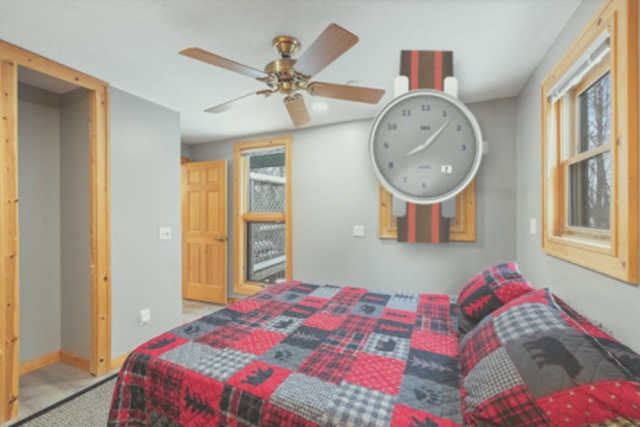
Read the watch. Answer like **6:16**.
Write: **8:07**
